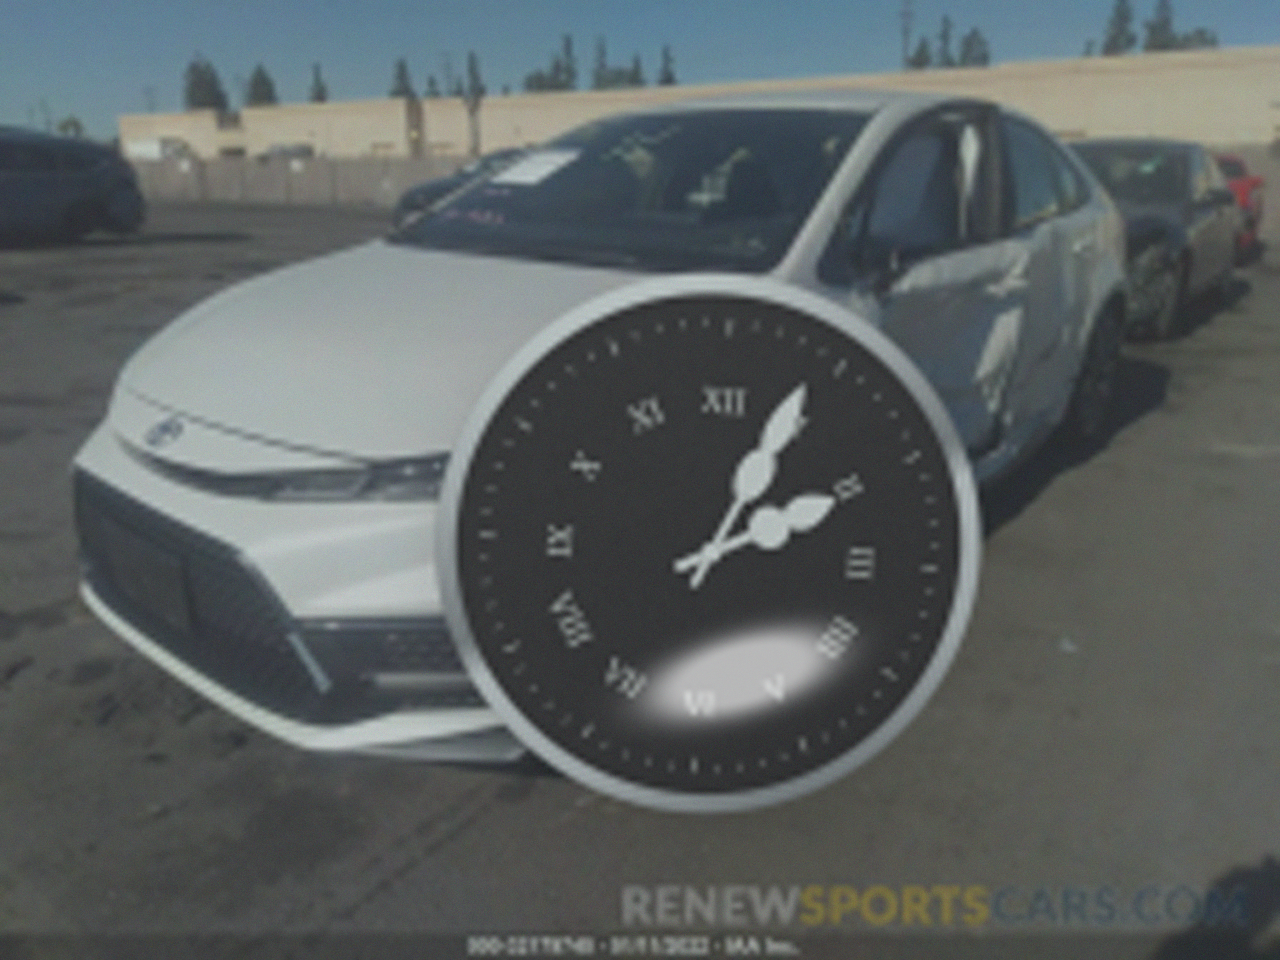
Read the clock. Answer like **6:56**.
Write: **2:04**
